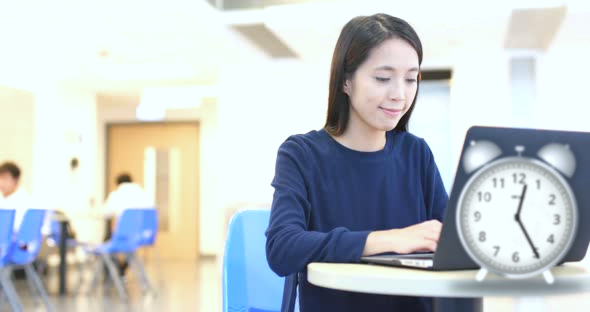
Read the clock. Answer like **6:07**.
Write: **12:25**
